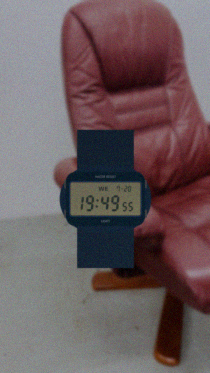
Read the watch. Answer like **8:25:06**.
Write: **19:49:55**
